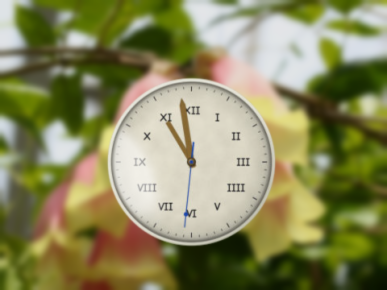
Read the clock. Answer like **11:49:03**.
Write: **10:58:31**
